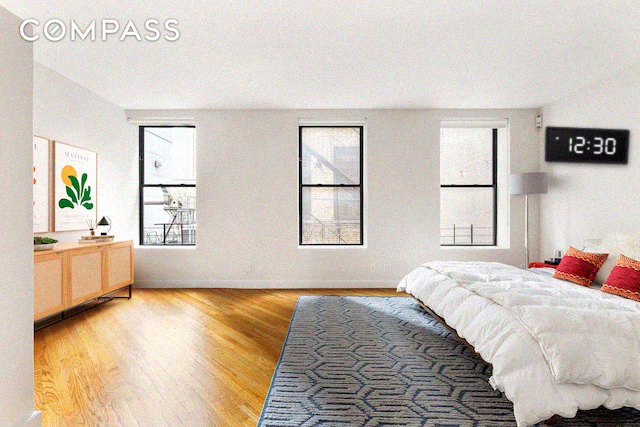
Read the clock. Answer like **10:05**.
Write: **12:30**
